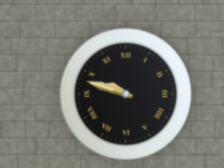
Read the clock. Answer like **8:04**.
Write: **9:48**
